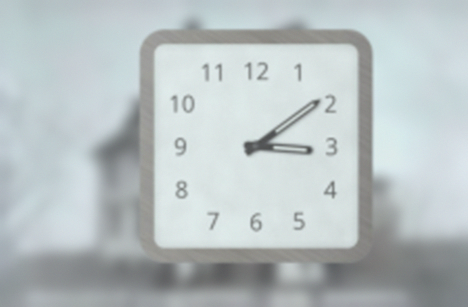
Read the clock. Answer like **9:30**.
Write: **3:09**
